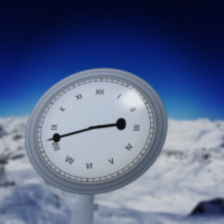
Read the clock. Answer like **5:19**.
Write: **2:42**
